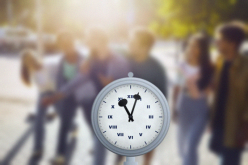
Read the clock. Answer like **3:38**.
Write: **11:03**
